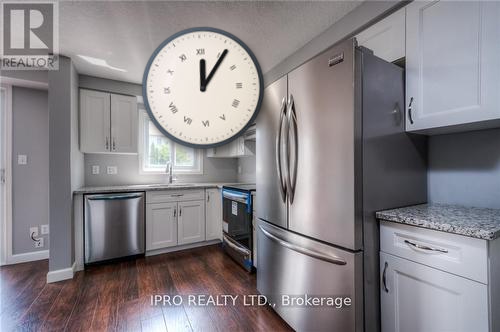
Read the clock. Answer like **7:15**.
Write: **12:06**
